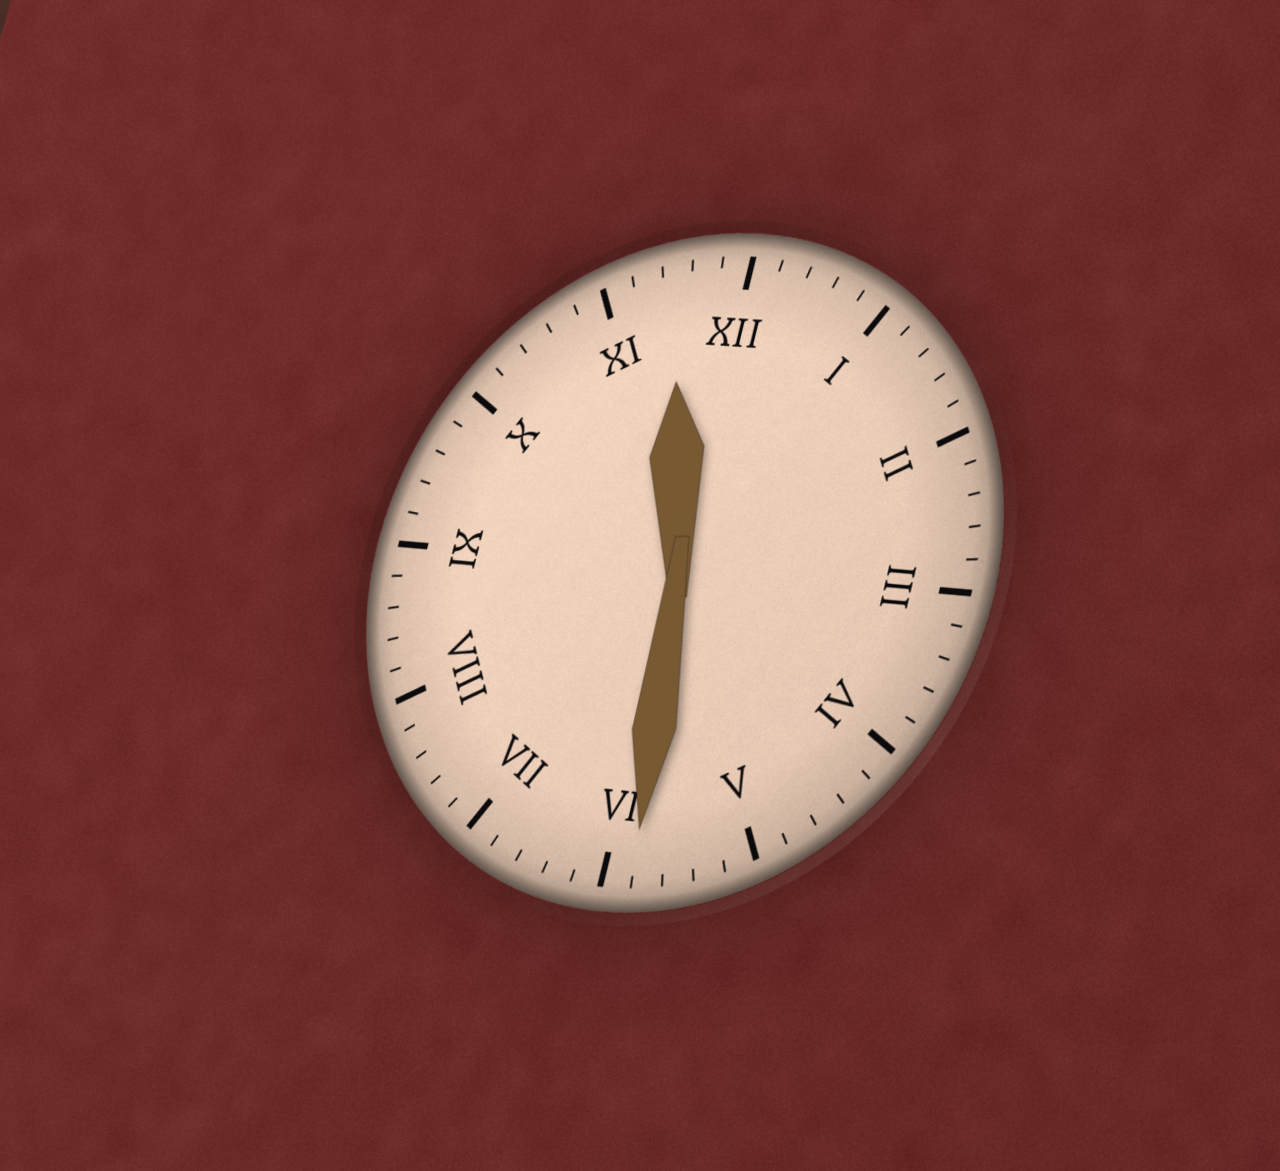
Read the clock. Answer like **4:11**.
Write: **11:29**
